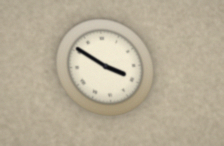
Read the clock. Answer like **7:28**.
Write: **3:51**
